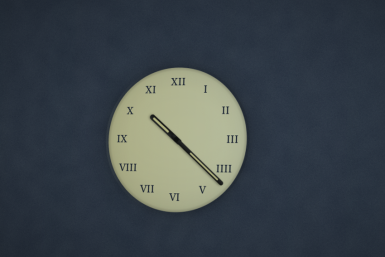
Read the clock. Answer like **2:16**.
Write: **10:22**
